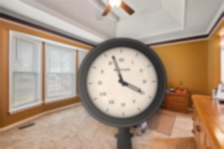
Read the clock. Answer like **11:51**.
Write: **3:57**
